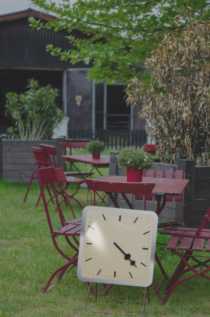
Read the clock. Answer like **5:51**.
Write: **4:22**
